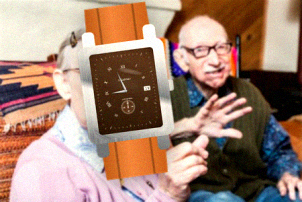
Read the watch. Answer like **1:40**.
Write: **8:57**
